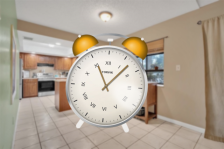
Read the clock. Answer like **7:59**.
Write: **11:07**
